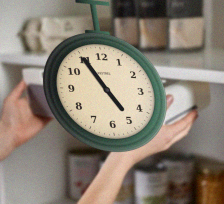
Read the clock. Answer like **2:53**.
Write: **4:55**
